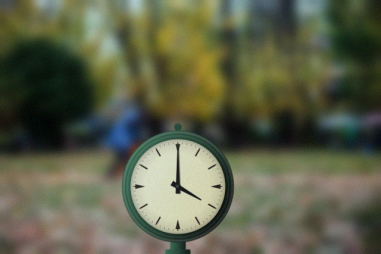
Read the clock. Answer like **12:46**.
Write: **4:00**
